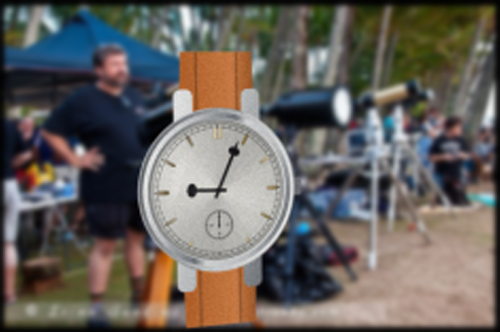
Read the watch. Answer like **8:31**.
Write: **9:04**
